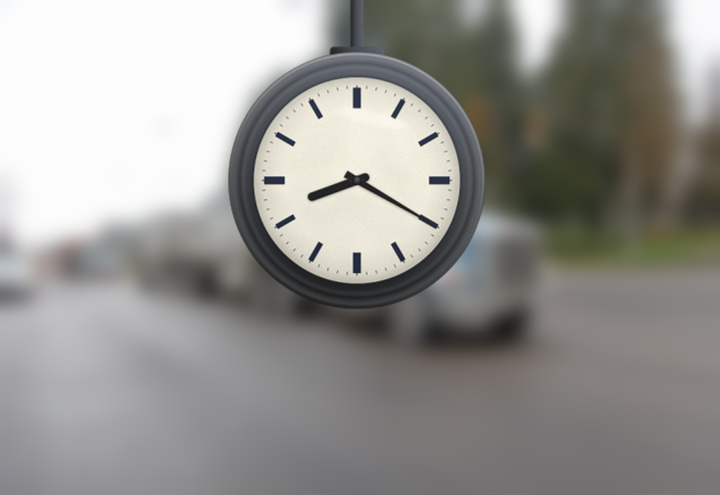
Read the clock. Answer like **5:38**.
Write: **8:20**
